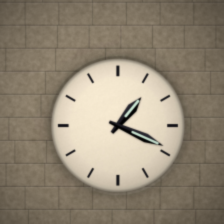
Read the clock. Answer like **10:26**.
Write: **1:19**
